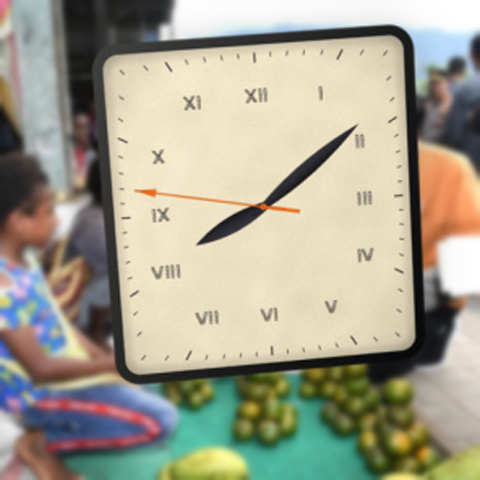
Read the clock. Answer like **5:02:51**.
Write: **8:08:47**
